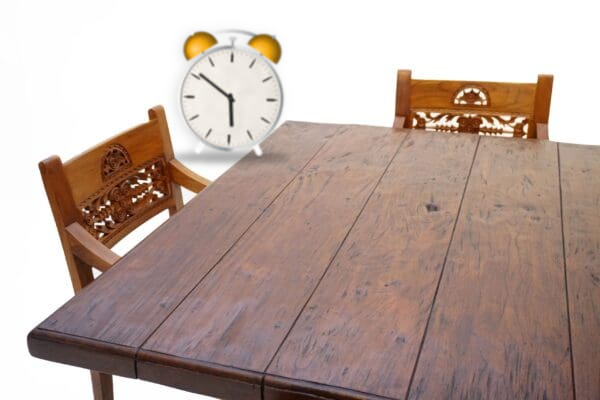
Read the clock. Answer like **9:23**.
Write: **5:51**
